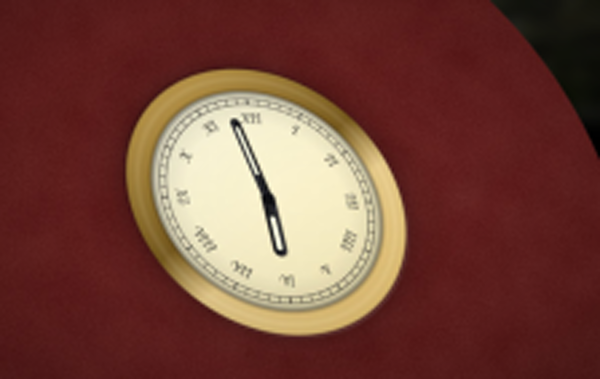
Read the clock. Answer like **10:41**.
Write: **5:58**
